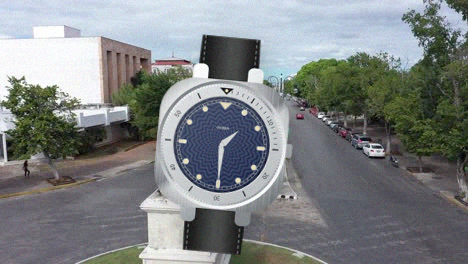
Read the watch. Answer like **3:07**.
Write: **1:30**
